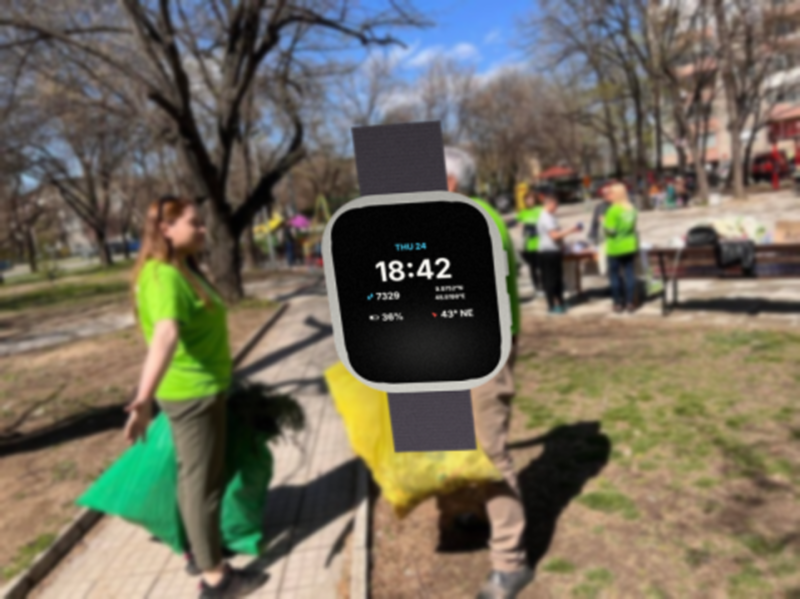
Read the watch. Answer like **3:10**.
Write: **18:42**
